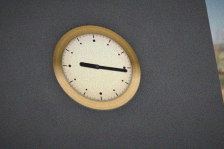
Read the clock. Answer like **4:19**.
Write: **9:16**
